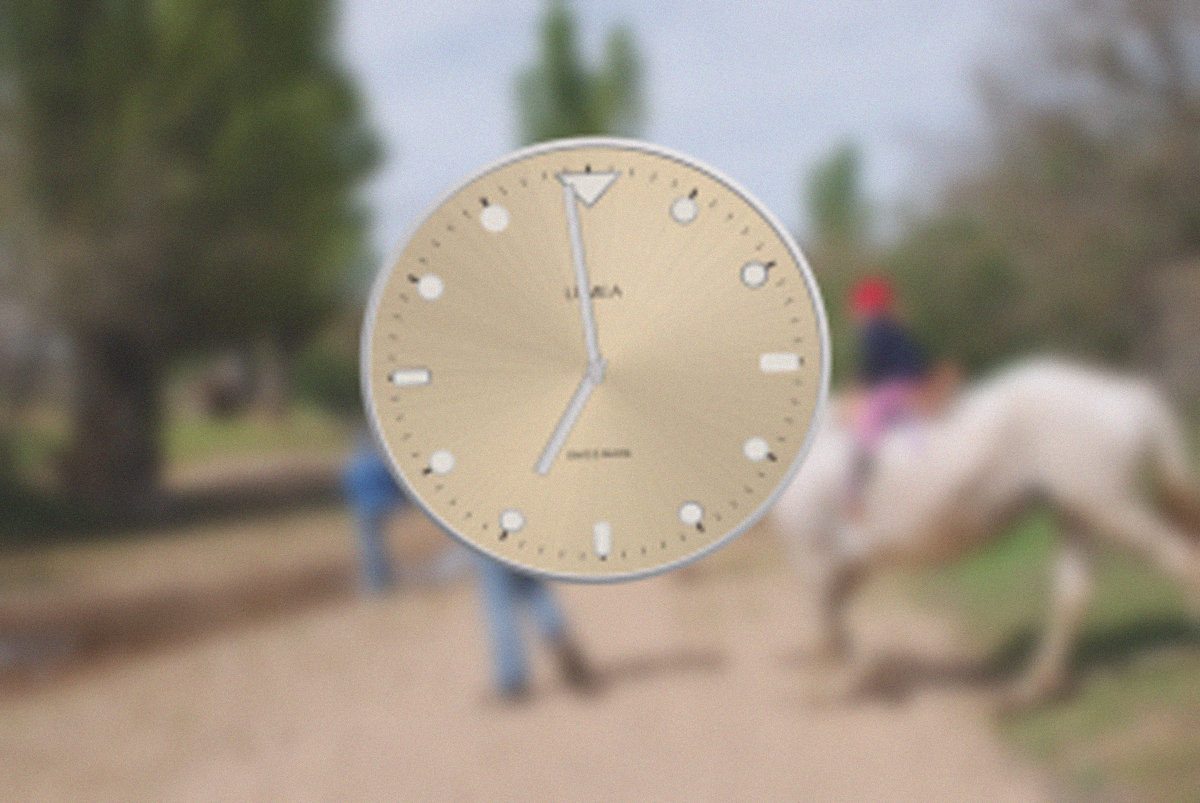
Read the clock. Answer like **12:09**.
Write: **6:59**
